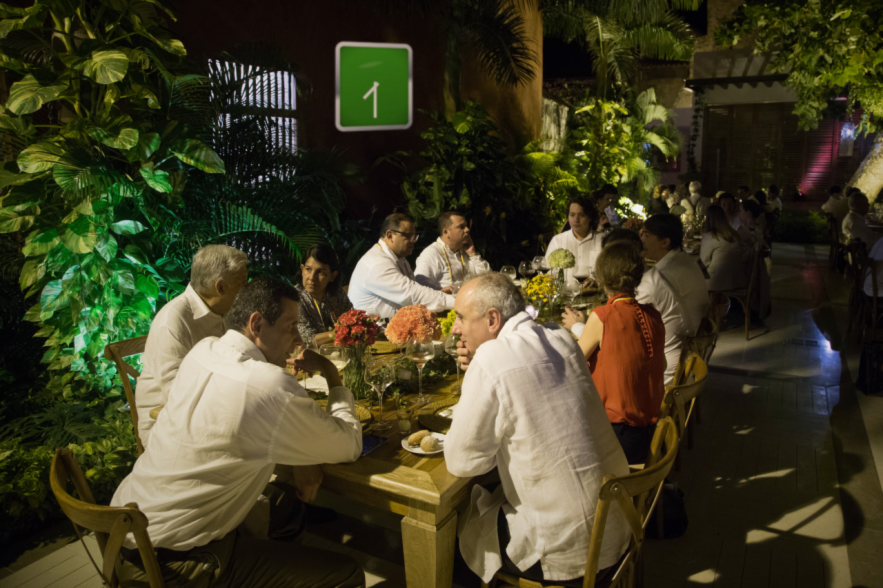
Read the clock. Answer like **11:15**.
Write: **7:30**
